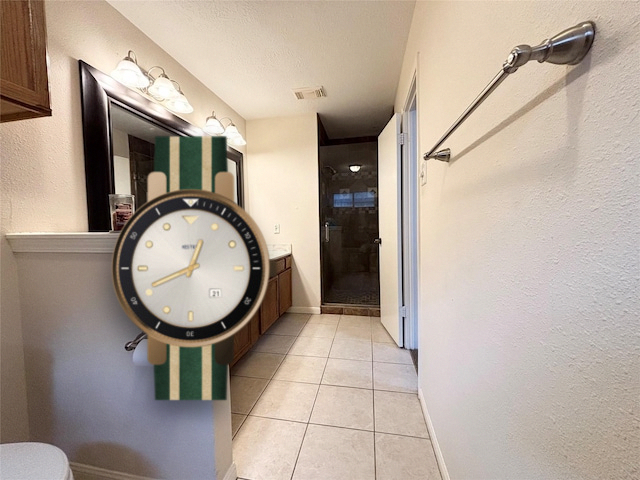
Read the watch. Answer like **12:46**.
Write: **12:41**
